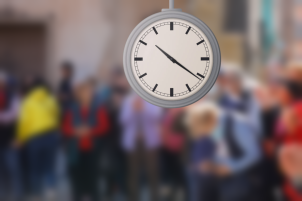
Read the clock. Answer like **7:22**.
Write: **10:21**
